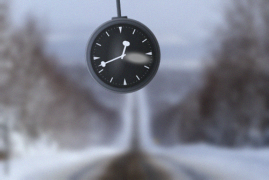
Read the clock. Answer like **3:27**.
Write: **12:42**
